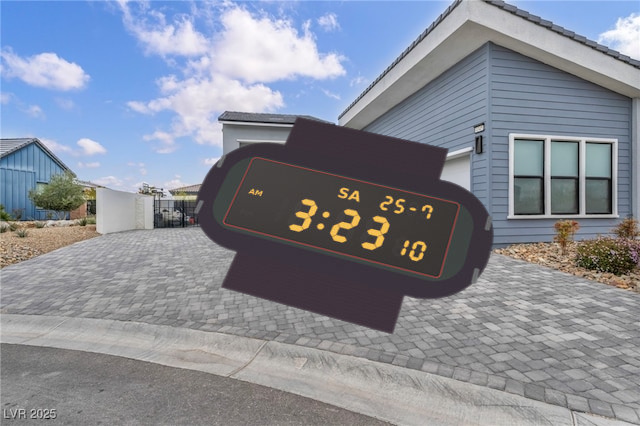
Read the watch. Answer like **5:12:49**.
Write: **3:23:10**
